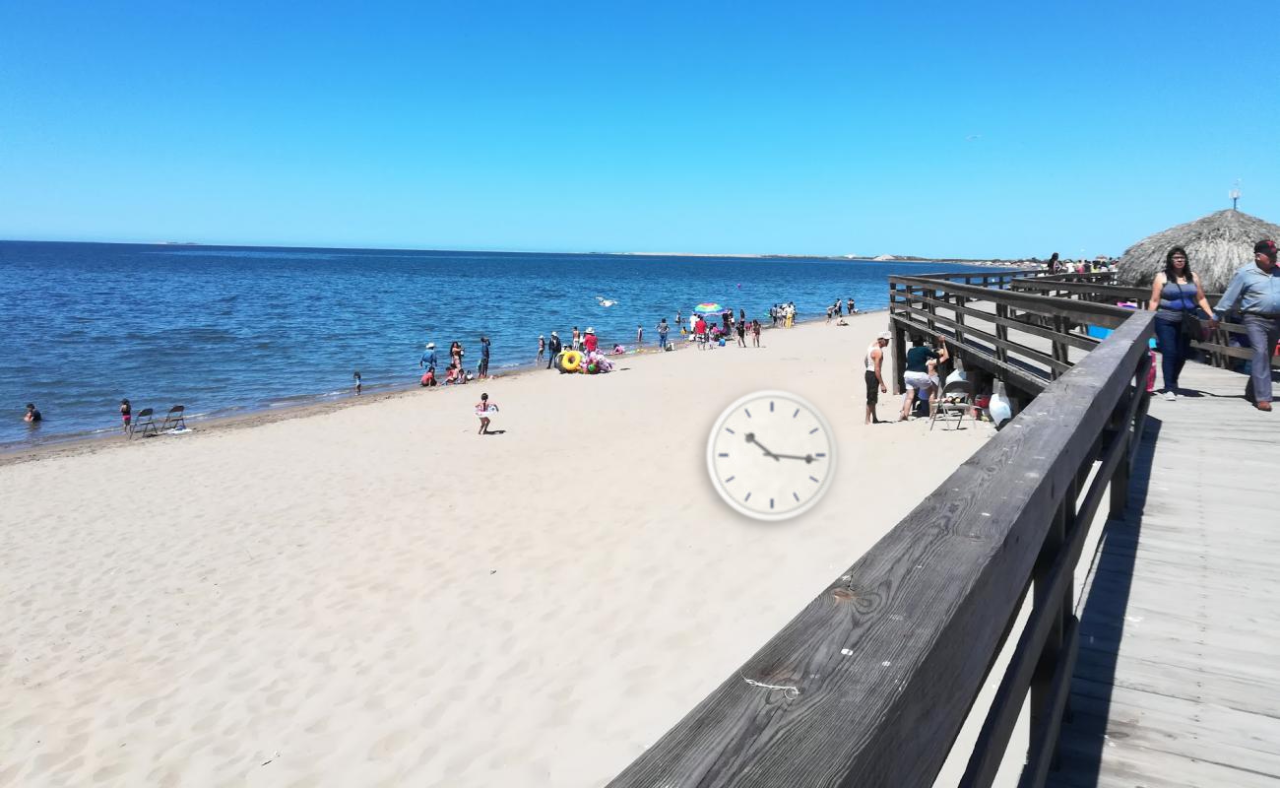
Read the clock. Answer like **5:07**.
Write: **10:16**
